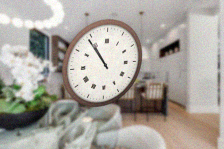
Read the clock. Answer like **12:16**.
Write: **10:54**
